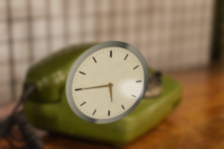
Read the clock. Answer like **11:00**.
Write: **5:45**
